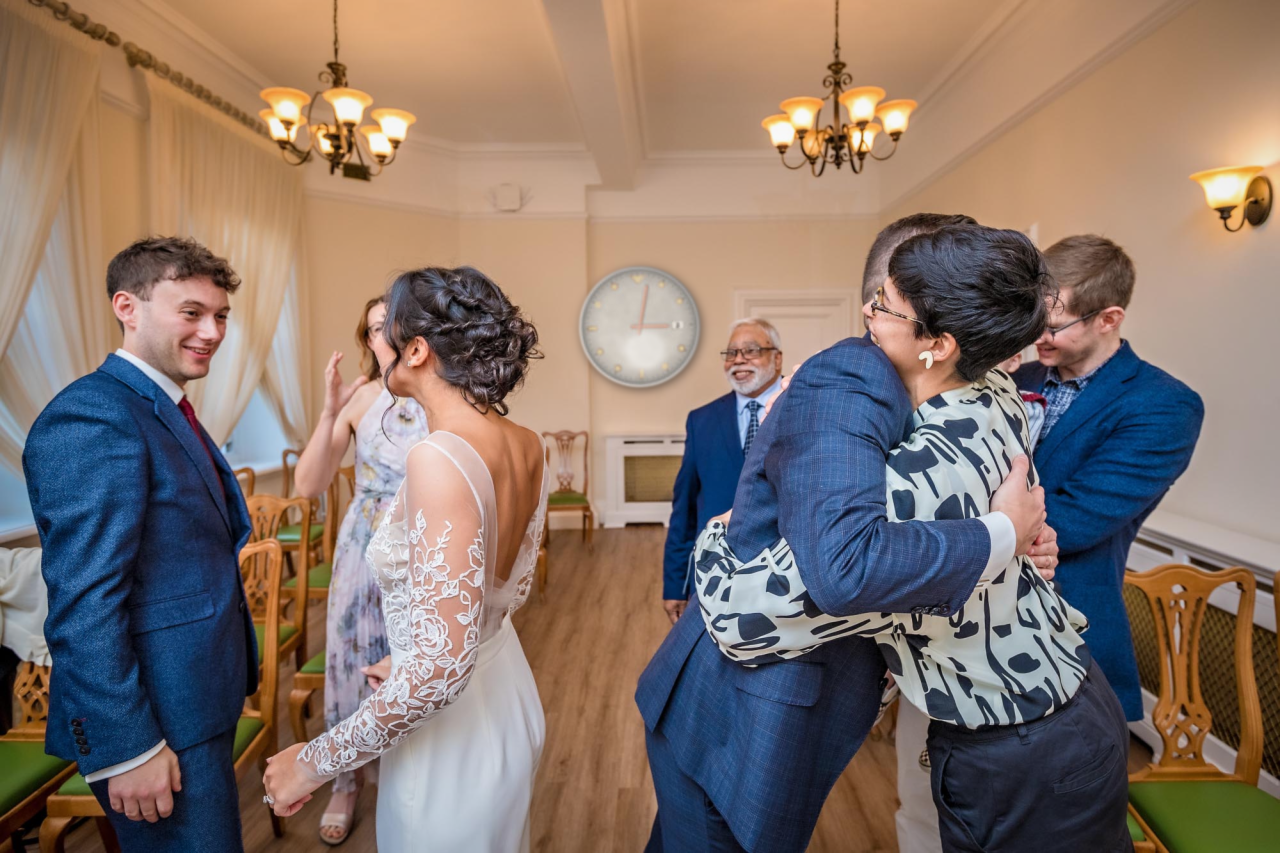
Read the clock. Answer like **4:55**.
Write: **3:02**
